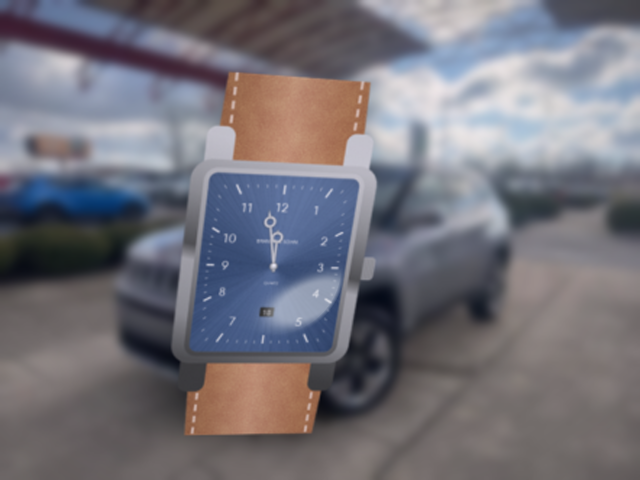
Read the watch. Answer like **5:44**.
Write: **11:58**
